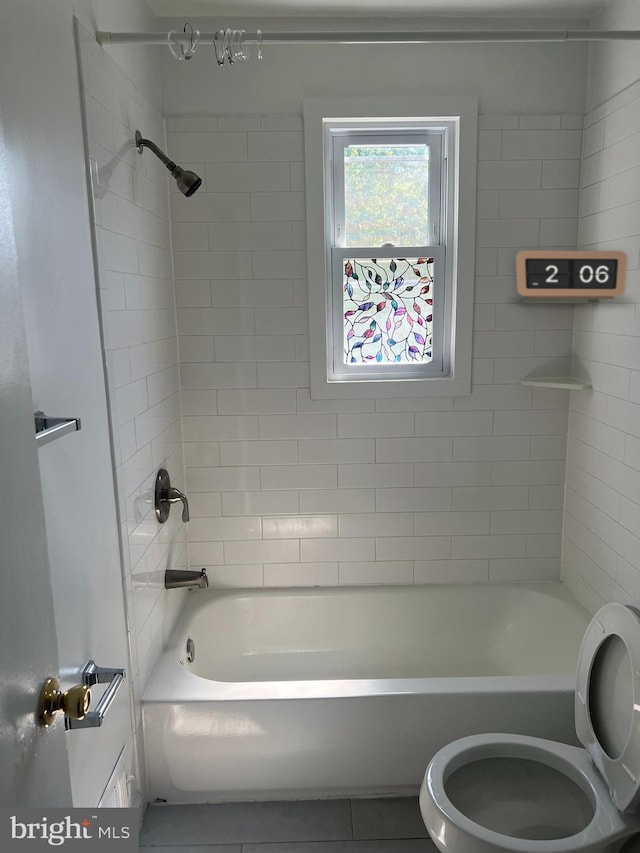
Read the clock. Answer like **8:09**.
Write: **2:06**
